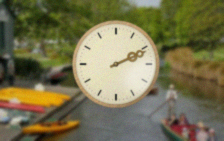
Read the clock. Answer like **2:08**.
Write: **2:11**
